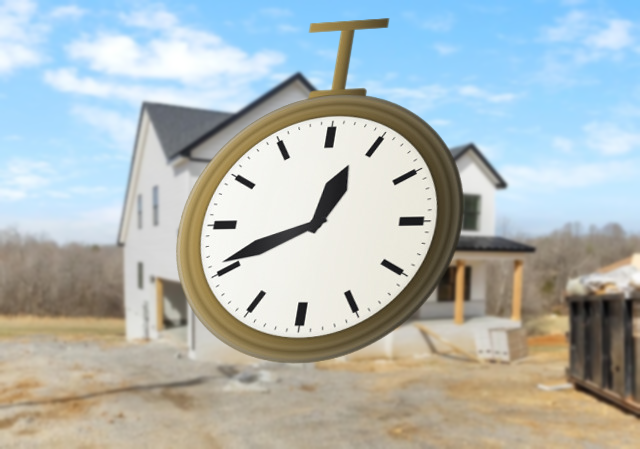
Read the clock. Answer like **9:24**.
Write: **12:41**
